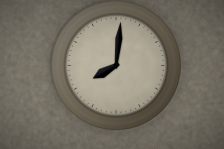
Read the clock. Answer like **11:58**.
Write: **8:01**
